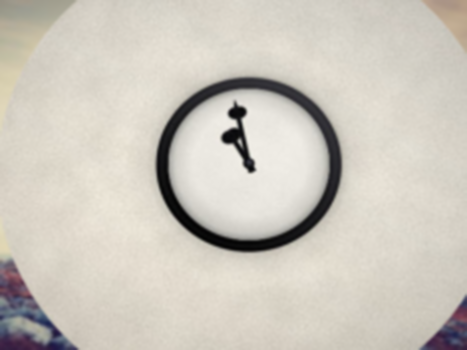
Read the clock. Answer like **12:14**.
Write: **10:58**
